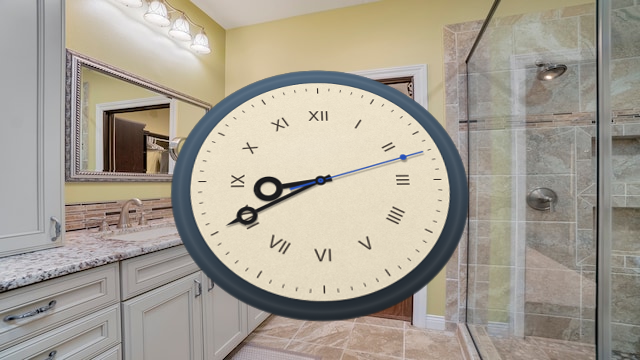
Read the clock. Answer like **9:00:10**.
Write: **8:40:12**
